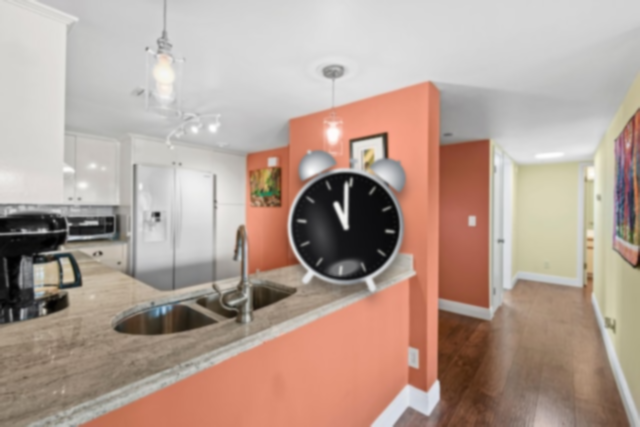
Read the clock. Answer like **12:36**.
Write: **10:59**
